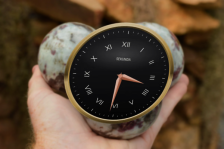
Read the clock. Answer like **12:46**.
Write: **3:31**
